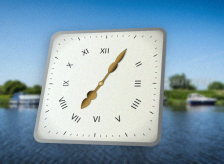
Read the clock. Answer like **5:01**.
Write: **7:05**
